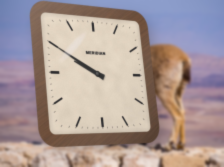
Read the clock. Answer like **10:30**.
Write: **9:50**
